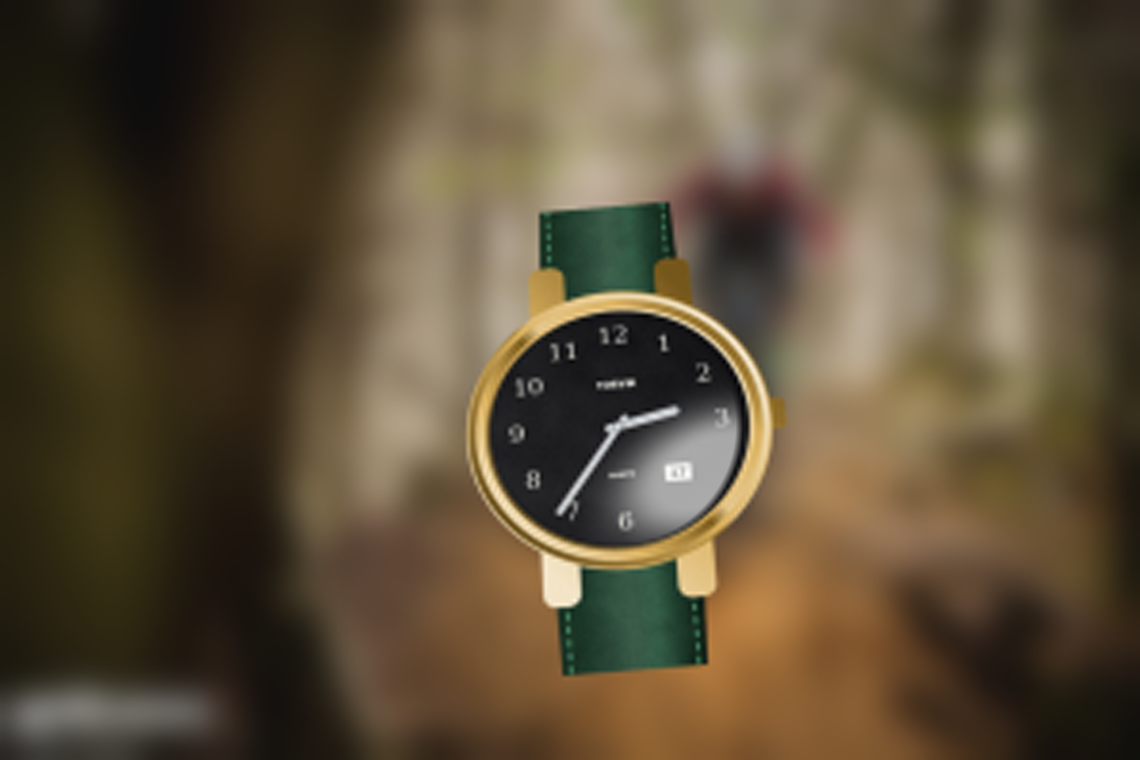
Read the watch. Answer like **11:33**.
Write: **2:36**
